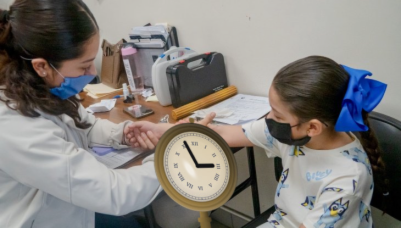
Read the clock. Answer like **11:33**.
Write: **2:56**
